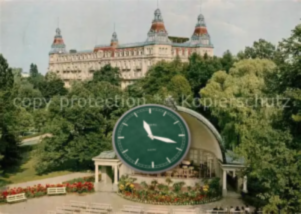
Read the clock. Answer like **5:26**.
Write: **11:18**
